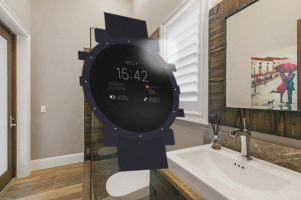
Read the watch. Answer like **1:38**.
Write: **15:42**
